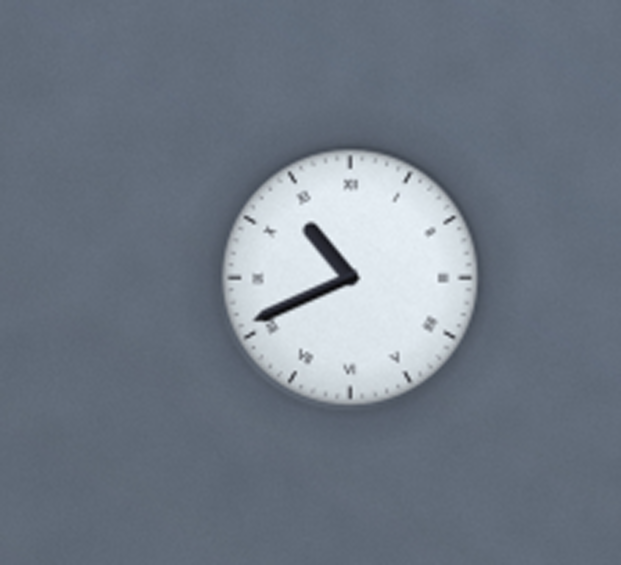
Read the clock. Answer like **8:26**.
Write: **10:41**
